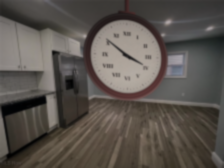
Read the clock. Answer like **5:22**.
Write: **3:51**
